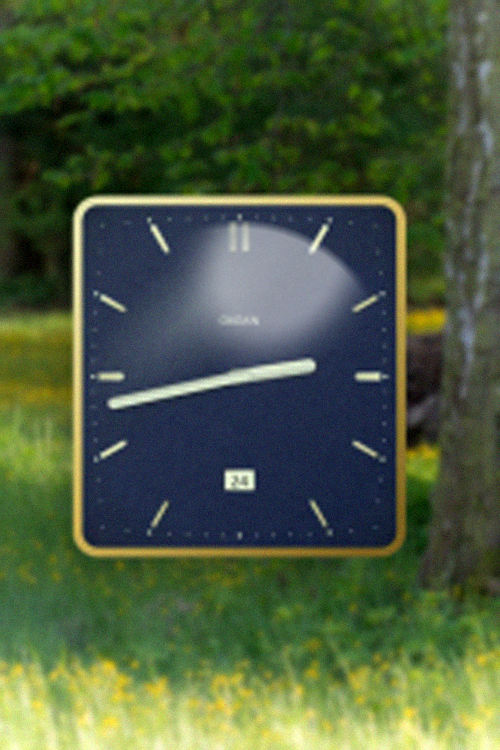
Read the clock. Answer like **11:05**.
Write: **2:43**
